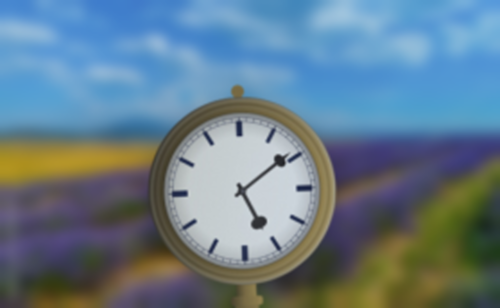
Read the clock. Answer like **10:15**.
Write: **5:09**
